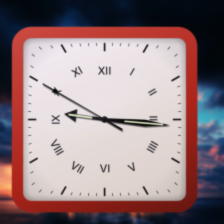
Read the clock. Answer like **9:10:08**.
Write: **9:15:50**
